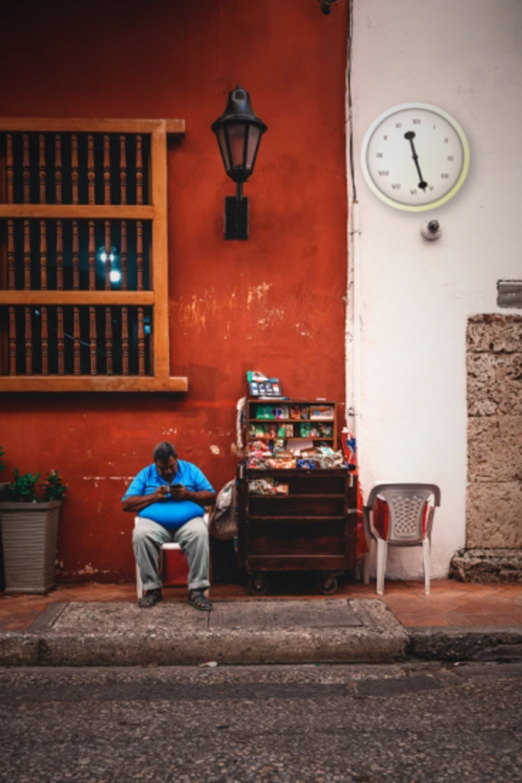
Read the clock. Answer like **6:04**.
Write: **11:27**
